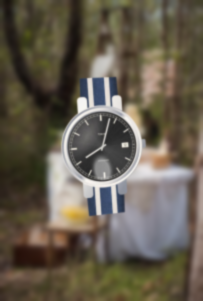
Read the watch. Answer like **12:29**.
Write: **8:03**
